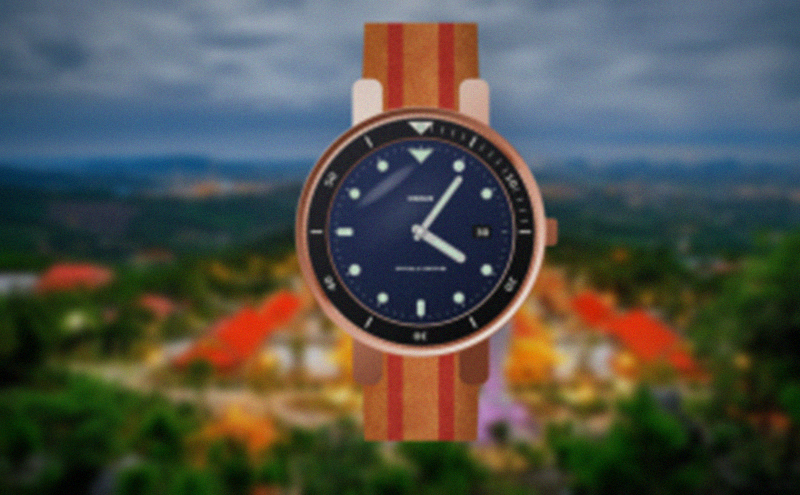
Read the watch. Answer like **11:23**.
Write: **4:06**
